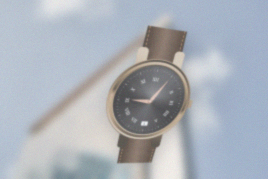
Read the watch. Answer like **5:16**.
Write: **9:05**
